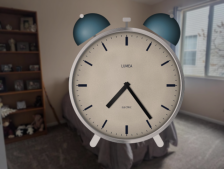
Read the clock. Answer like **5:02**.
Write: **7:24**
